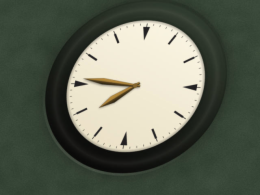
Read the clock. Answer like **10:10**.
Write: **7:46**
